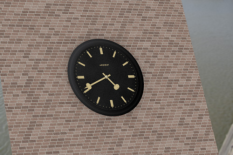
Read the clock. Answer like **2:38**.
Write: **4:41**
